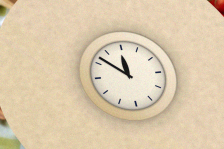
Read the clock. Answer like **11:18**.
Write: **11:52**
